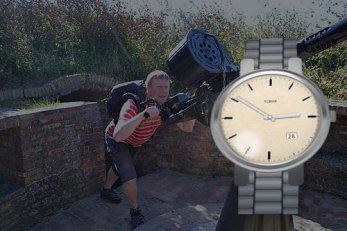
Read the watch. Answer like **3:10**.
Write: **2:51**
